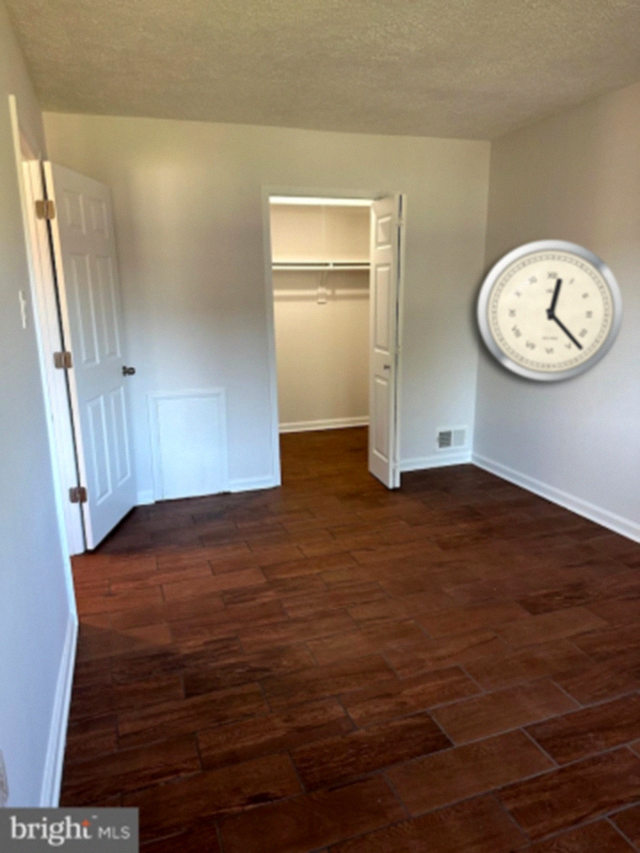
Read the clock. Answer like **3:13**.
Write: **12:23**
